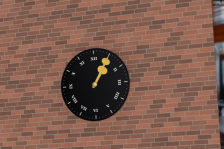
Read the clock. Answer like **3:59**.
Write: **1:05**
